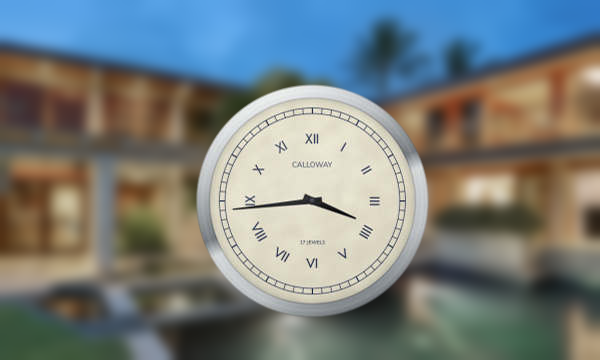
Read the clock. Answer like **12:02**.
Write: **3:44**
